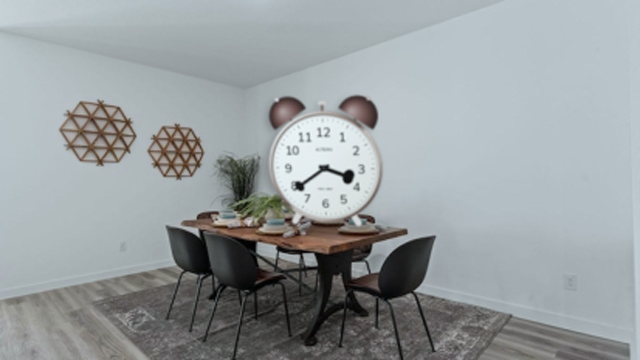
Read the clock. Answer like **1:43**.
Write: **3:39**
